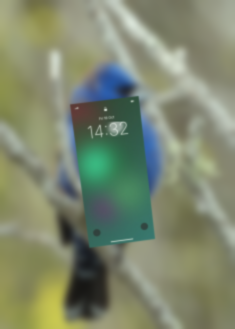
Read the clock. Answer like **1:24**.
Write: **14:32**
